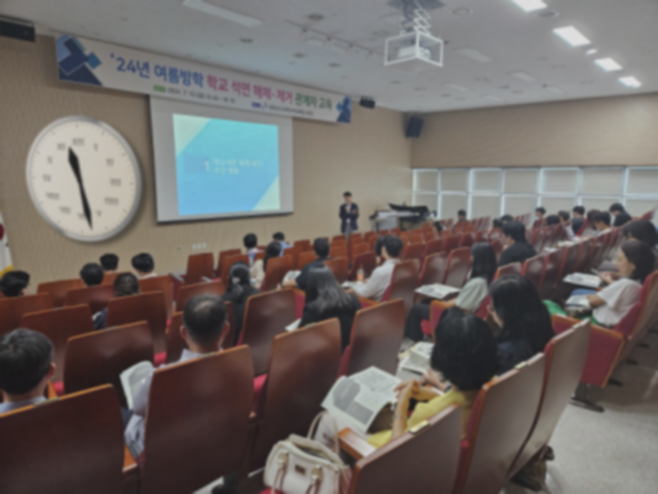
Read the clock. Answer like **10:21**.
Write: **11:28**
